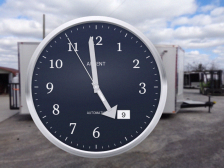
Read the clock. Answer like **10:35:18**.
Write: **4:58:55**
